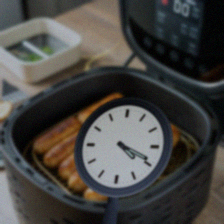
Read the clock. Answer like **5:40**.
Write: **4:19**
